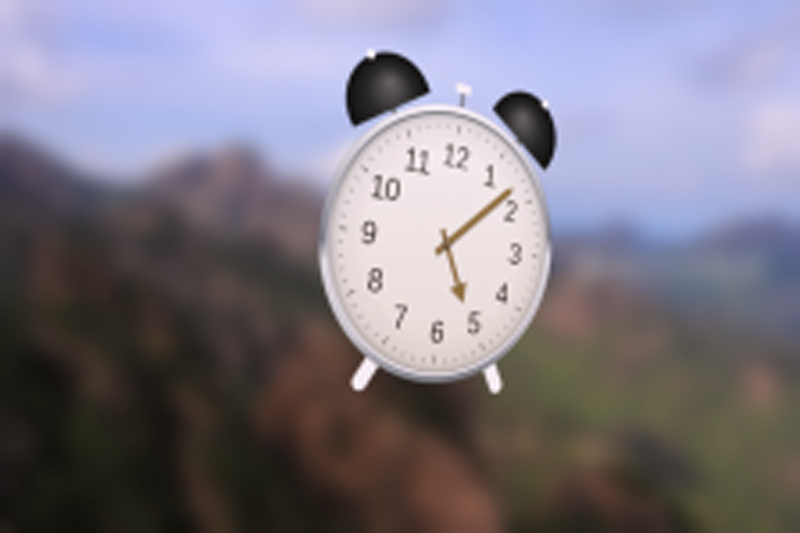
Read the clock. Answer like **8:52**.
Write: **5:08**
